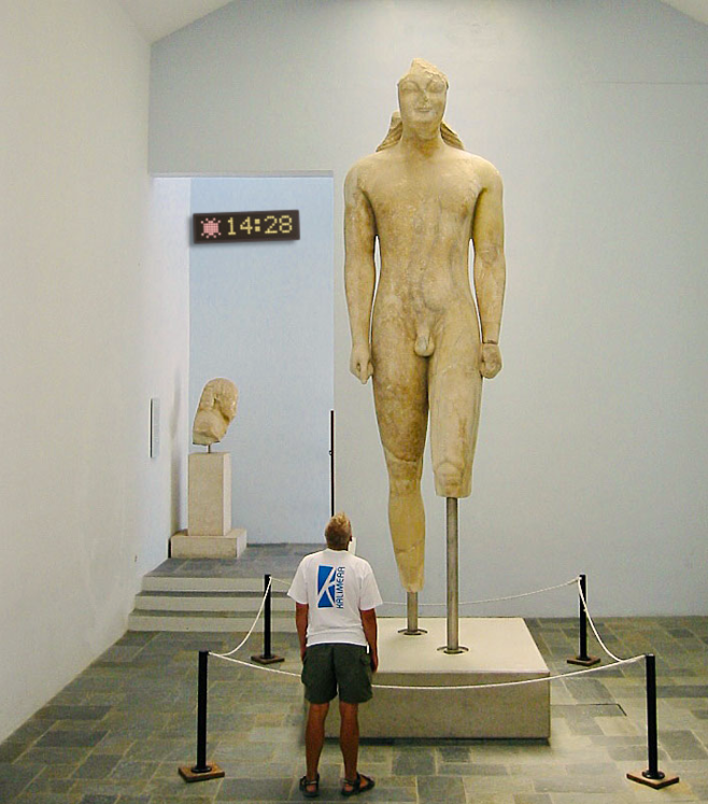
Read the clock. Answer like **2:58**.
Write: **14:28**
